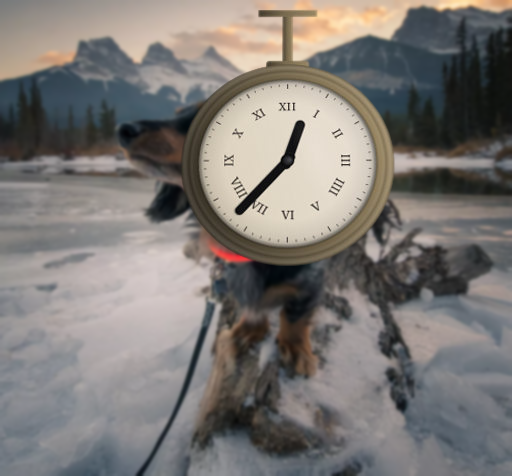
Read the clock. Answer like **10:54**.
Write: **12:37**
